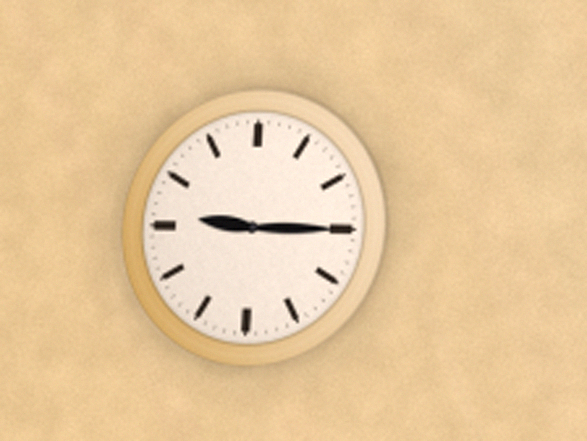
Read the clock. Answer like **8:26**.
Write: **9:15**
